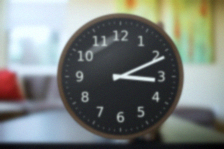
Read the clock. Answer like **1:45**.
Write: **3:11**
